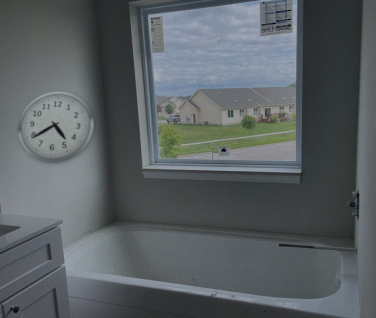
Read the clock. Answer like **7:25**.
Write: **4:39**
